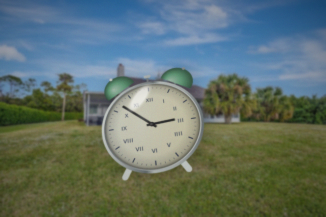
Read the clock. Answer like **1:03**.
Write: **2:52**
